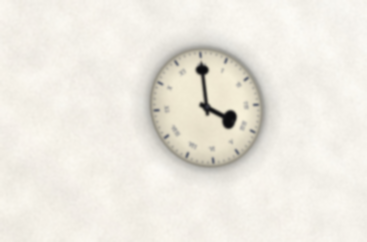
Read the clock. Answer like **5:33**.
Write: **4:00**
